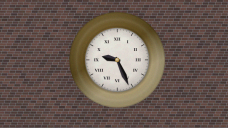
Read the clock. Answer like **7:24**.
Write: **9:26**
